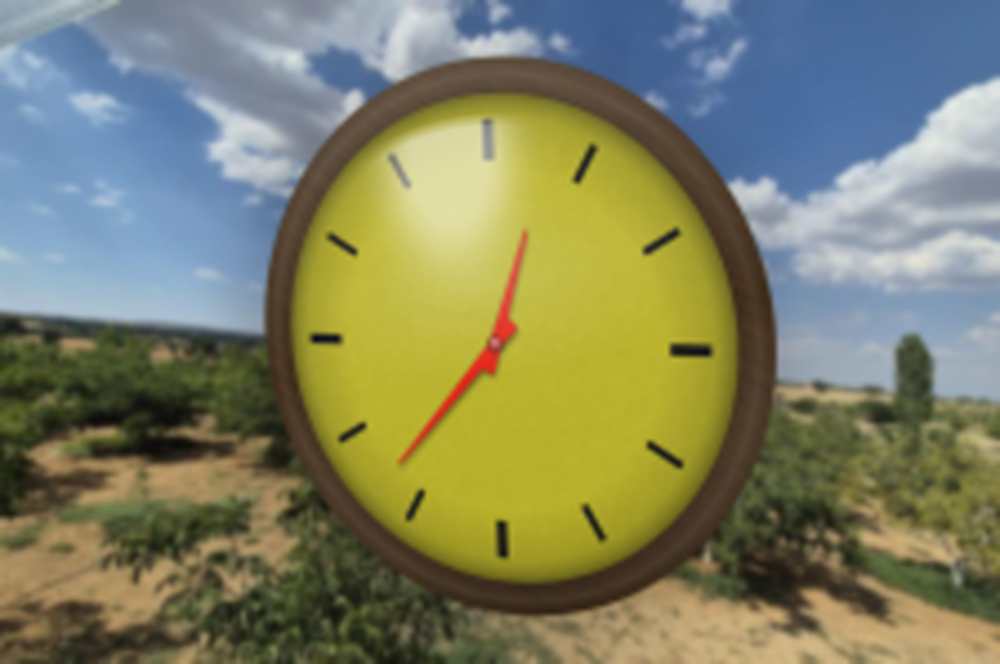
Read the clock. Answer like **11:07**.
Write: **12:37**
